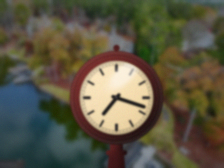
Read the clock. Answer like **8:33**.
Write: **7:18**
